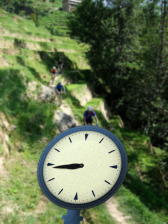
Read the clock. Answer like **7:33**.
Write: **8:44**
